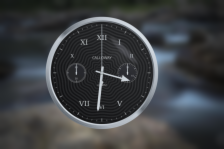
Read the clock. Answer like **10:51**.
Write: **3:31**
